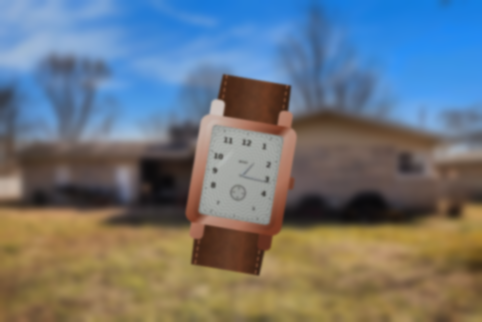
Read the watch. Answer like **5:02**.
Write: **1:16**
